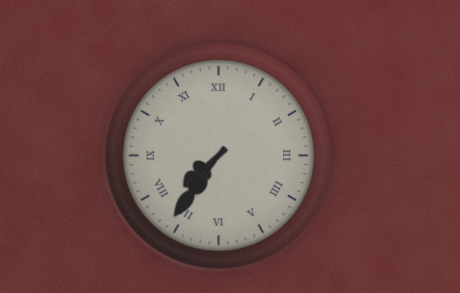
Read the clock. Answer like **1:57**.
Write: **7:36**
